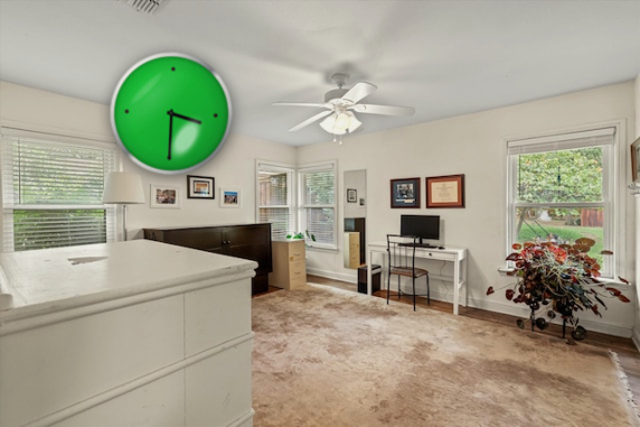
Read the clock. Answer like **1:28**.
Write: **3:30**
